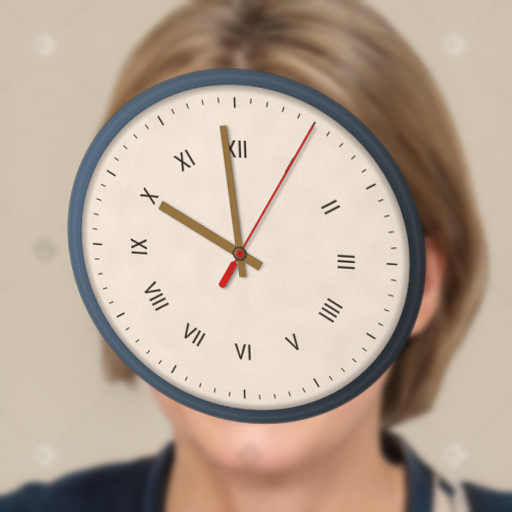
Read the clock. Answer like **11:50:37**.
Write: **9:59:05**
